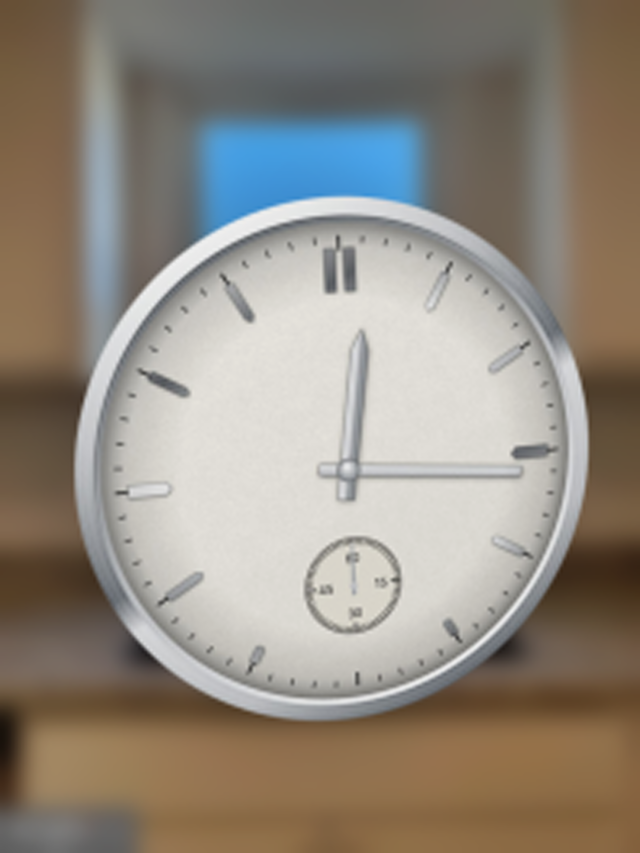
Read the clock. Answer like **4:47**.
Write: **12:16**
